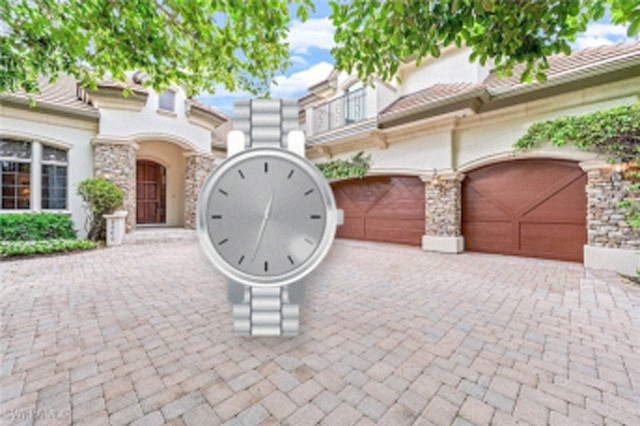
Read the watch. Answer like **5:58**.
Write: **12:33**
